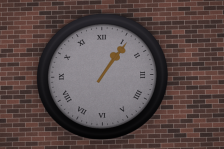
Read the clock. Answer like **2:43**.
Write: **1:06**
